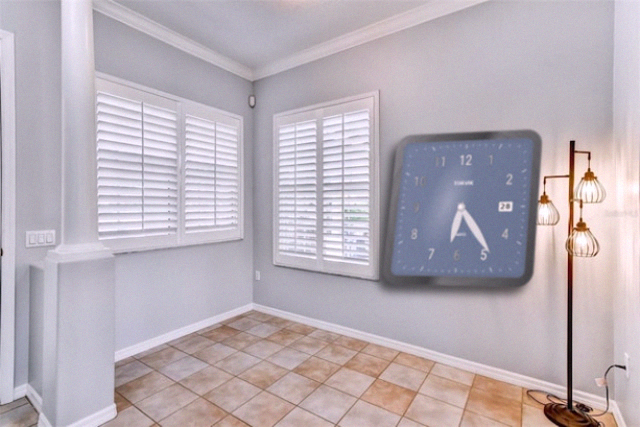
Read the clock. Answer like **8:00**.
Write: **6:24**
